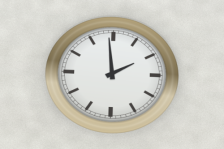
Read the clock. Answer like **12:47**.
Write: **1:59**
